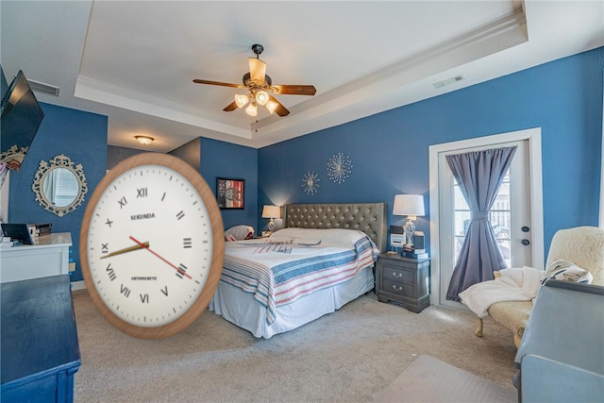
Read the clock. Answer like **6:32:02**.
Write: **8:43:20**
